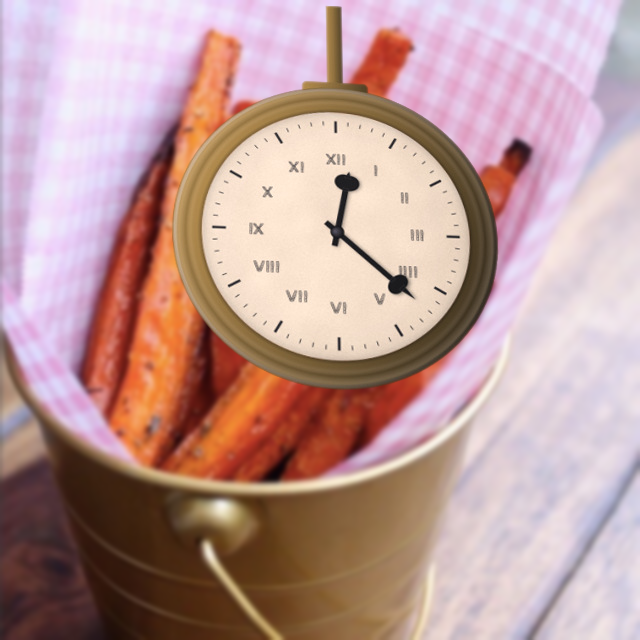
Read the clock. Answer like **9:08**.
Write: **12:22**
